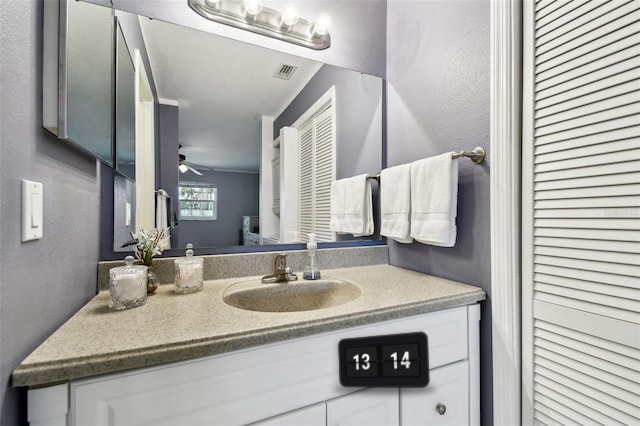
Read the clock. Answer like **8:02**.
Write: **13:14**
